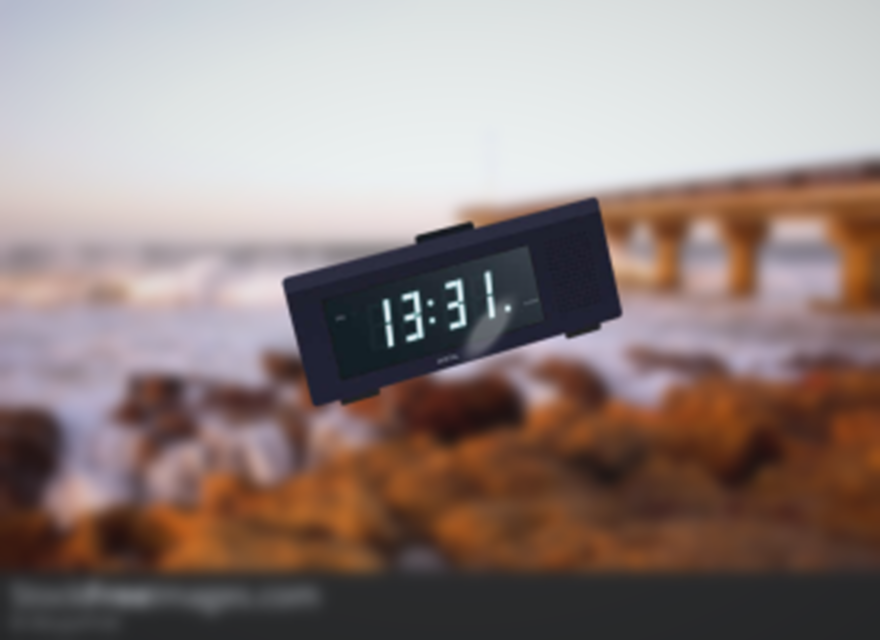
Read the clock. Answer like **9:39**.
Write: **13:31**
